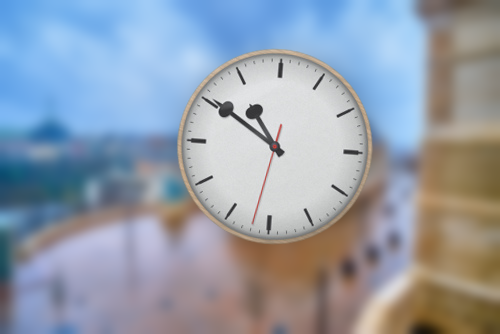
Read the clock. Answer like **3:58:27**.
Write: **10:50:32**
